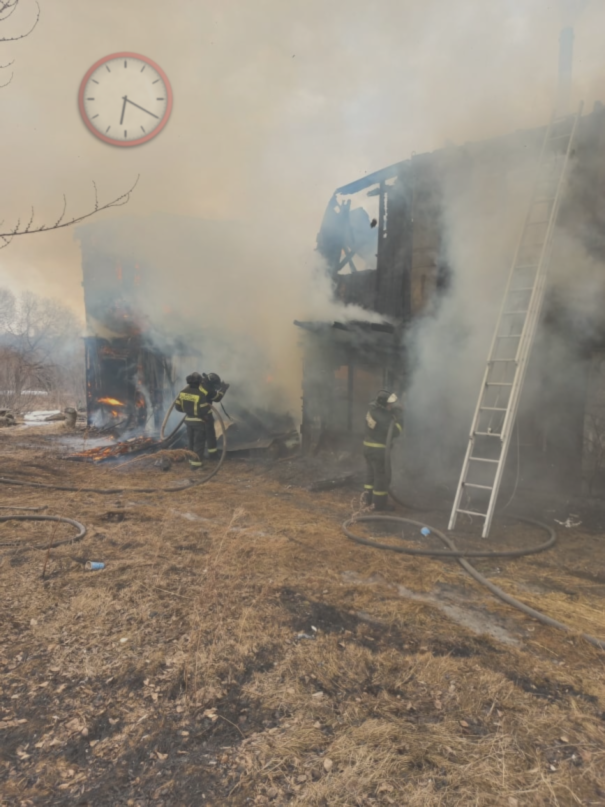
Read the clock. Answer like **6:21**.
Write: **6:20**
